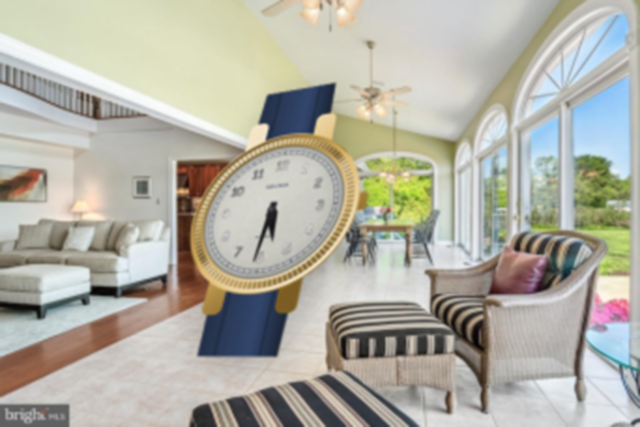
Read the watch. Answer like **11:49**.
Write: **5:31**
